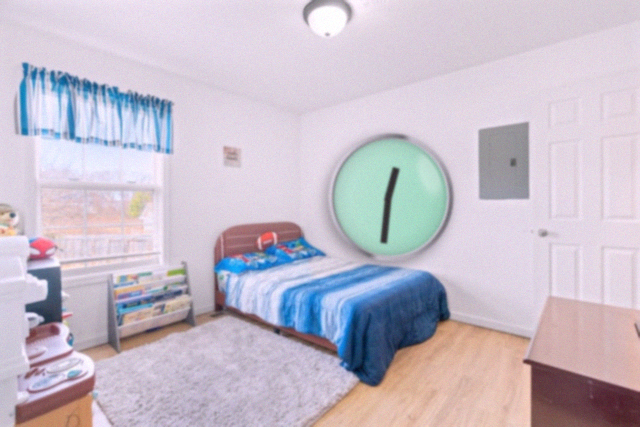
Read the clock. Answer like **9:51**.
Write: **12:31**
